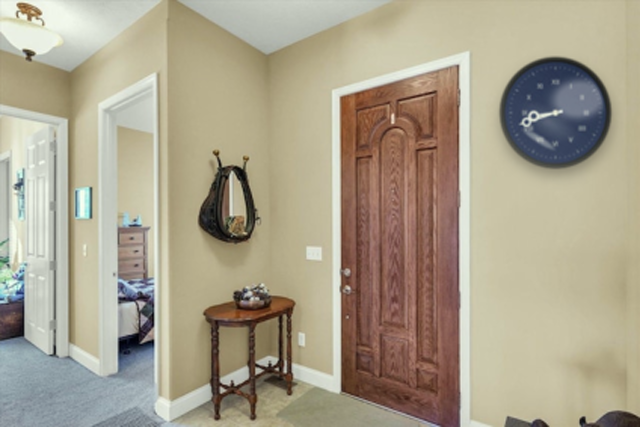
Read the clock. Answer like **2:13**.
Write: **8:42**
